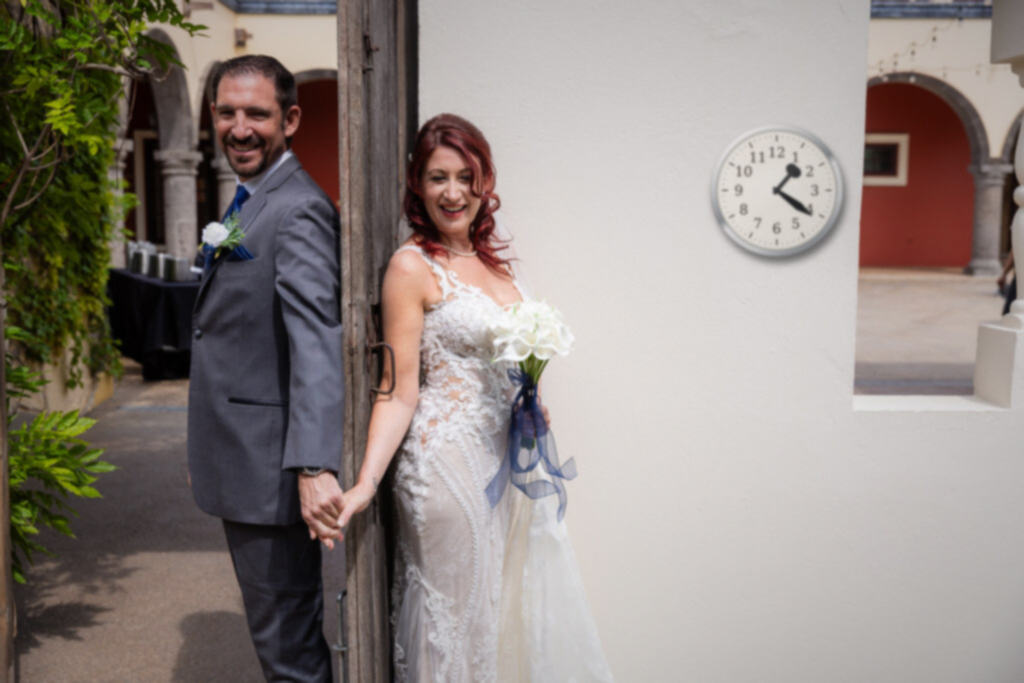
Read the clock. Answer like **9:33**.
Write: **1:21**
